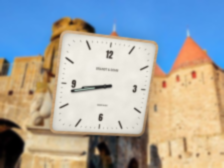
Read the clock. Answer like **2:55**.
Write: **8:43**
